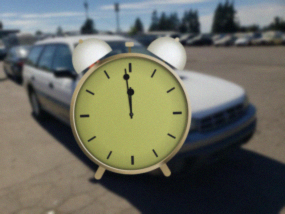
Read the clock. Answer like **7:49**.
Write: **11:59**
